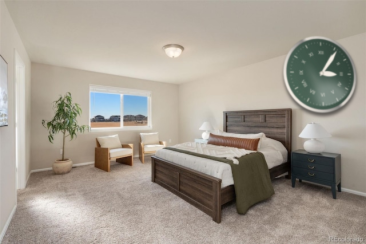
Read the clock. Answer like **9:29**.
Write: **3:06**
